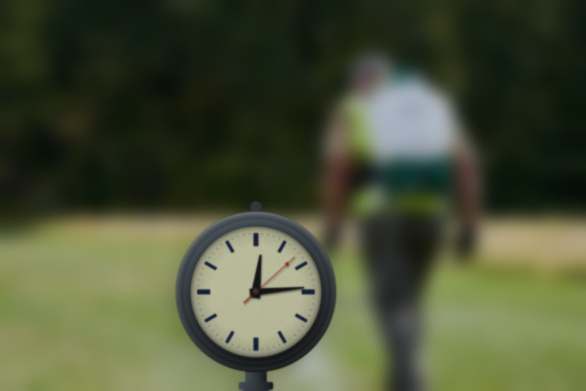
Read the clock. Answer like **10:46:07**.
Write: **12:14:08**
